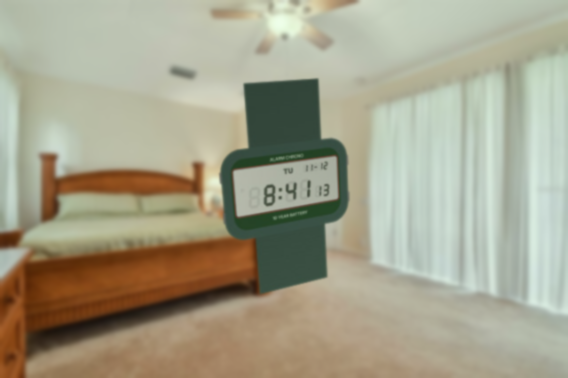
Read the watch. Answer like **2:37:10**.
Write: **8:41:13**
